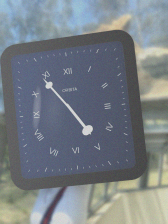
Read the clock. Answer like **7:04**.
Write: **4:54**
